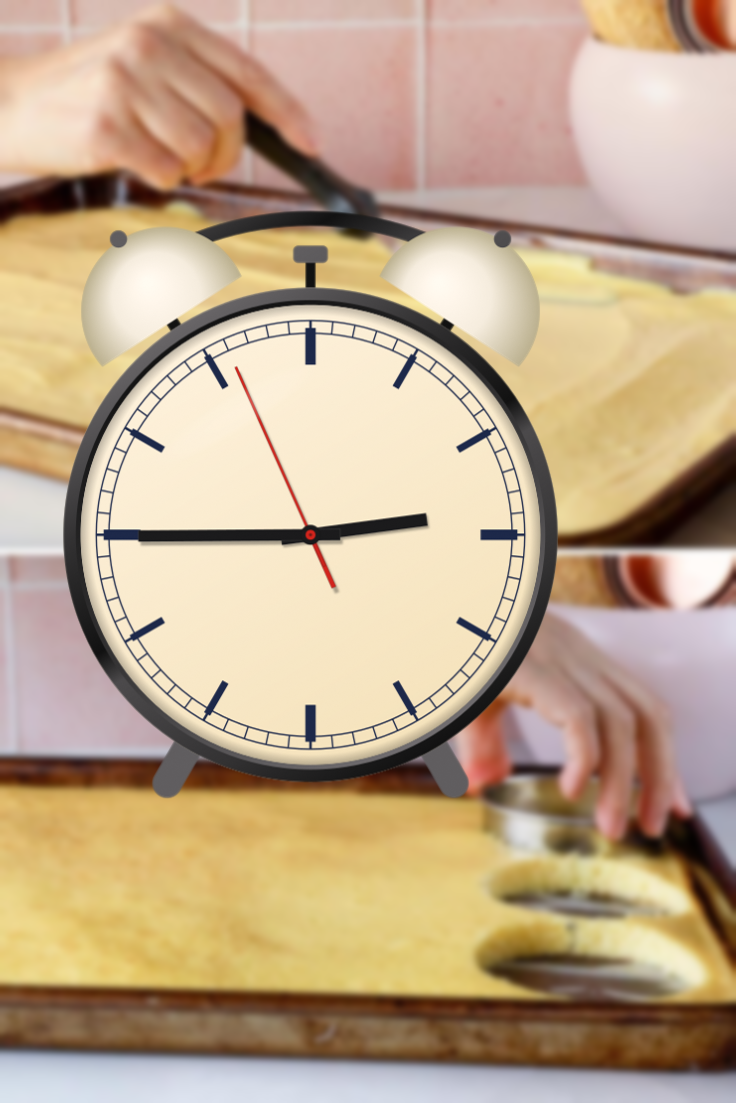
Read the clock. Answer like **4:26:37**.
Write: **2:44:56**
